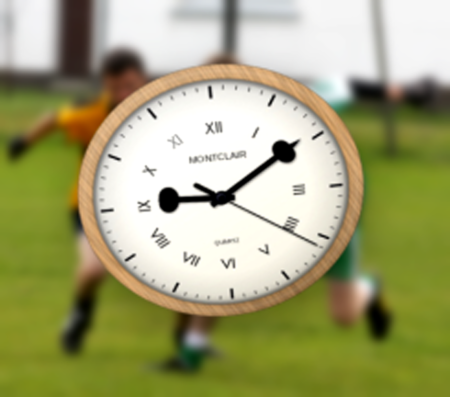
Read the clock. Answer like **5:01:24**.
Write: **9:09:21**
